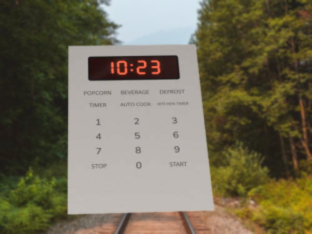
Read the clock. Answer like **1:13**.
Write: **10:23**
